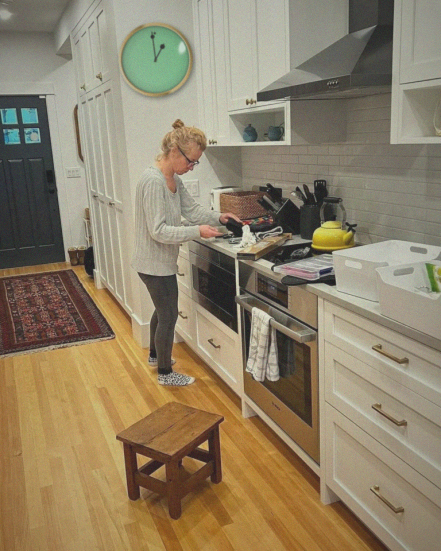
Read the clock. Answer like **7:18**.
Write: **12:59**
